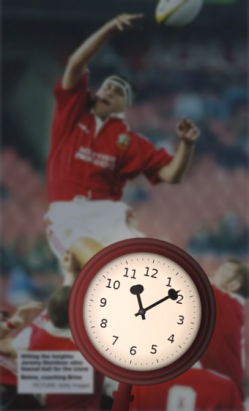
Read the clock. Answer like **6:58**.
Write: **11:08**
